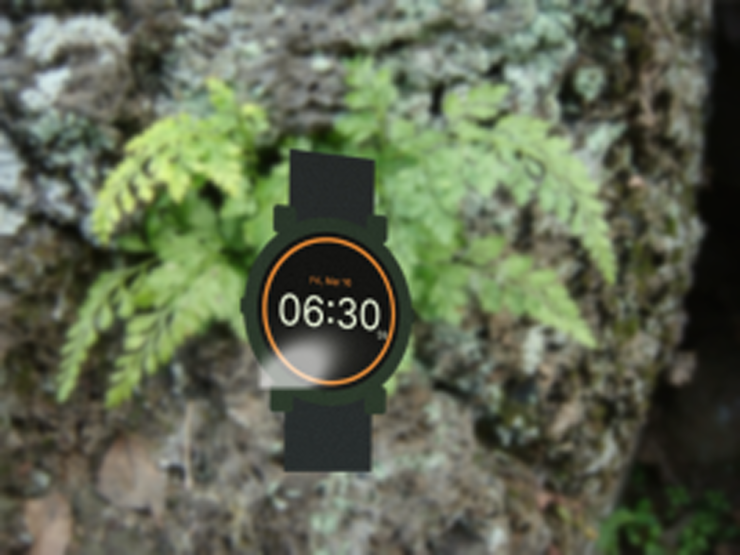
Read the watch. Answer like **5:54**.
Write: **6:30**
